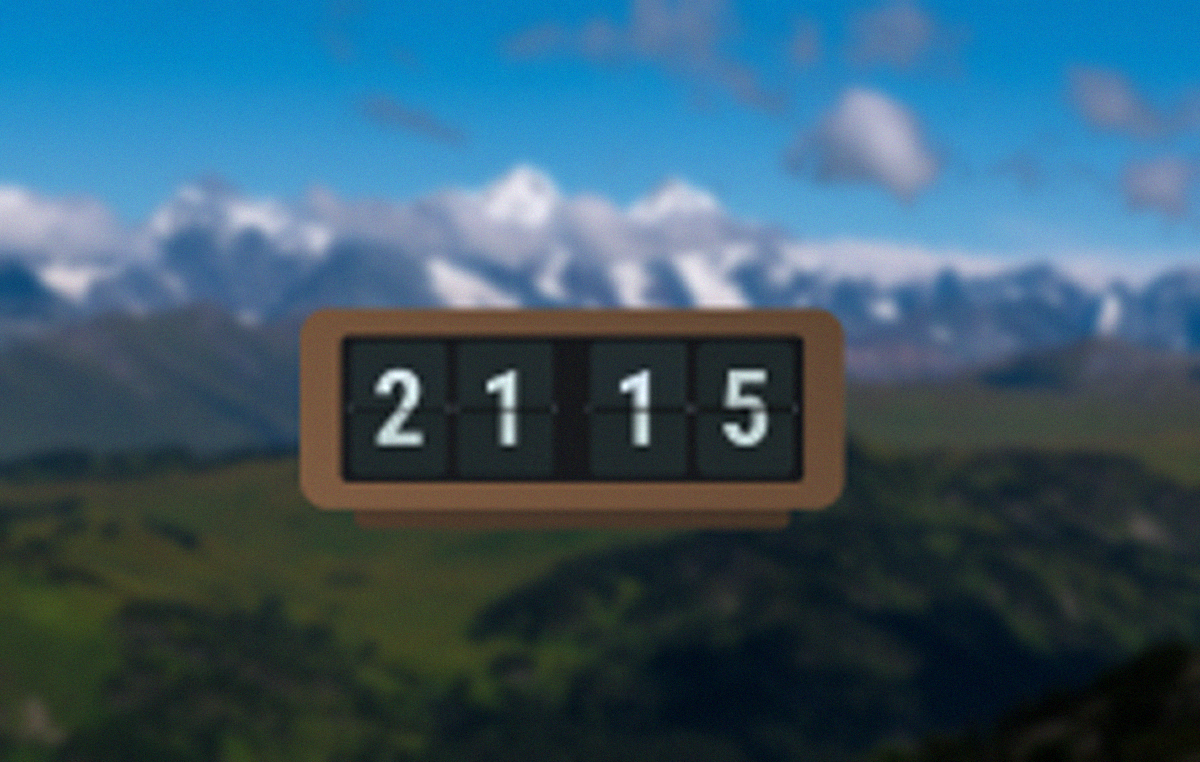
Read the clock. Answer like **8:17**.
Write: **21:15**
